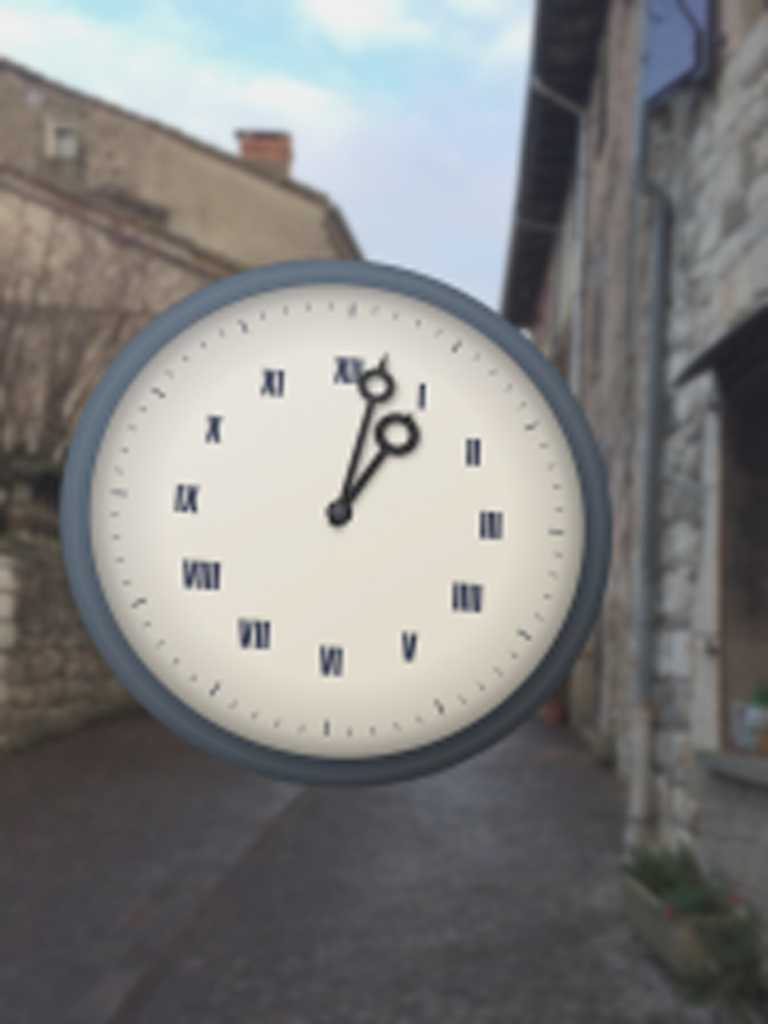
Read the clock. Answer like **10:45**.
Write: **1:02**
